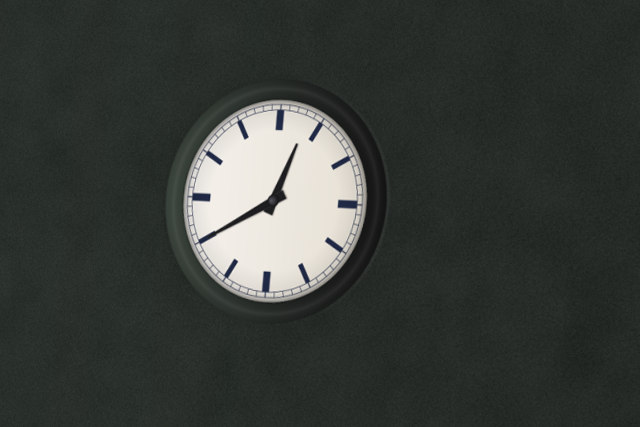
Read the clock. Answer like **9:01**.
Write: **12:40**
